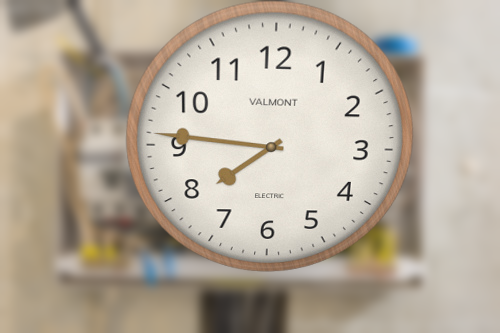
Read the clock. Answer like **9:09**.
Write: **7:46**
